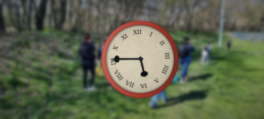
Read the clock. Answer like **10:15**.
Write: **5:46**
